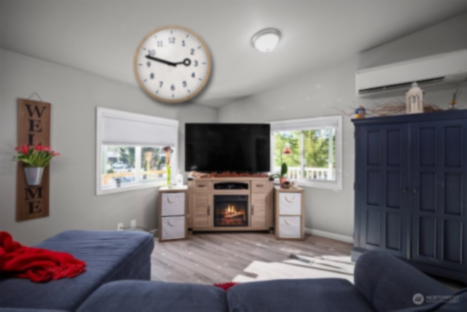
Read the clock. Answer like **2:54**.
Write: **2:48**
